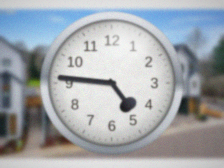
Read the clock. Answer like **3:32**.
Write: **4:46**
